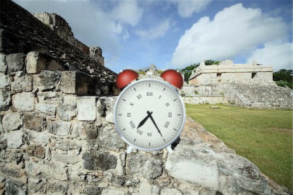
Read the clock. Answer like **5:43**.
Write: **7:25**
